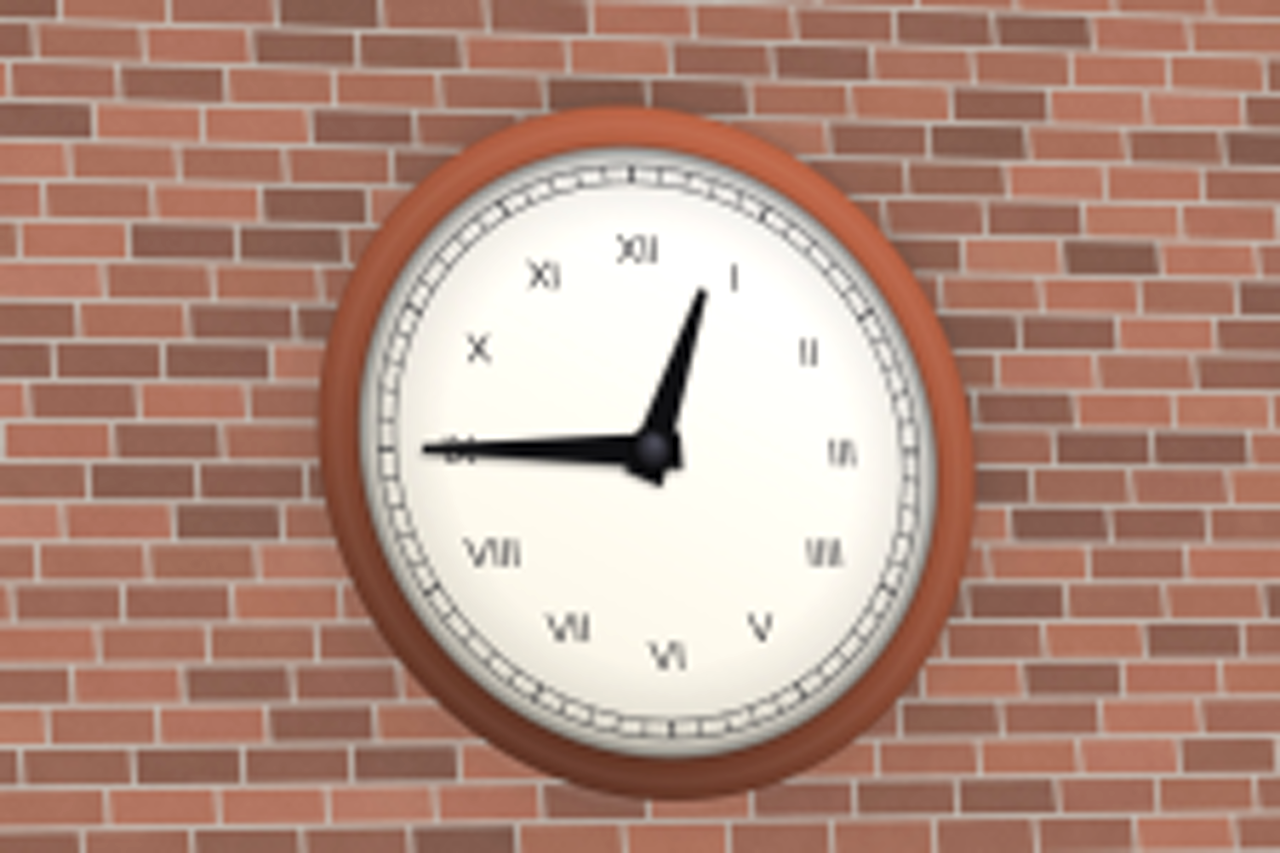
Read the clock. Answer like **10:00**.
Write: **12:45**
